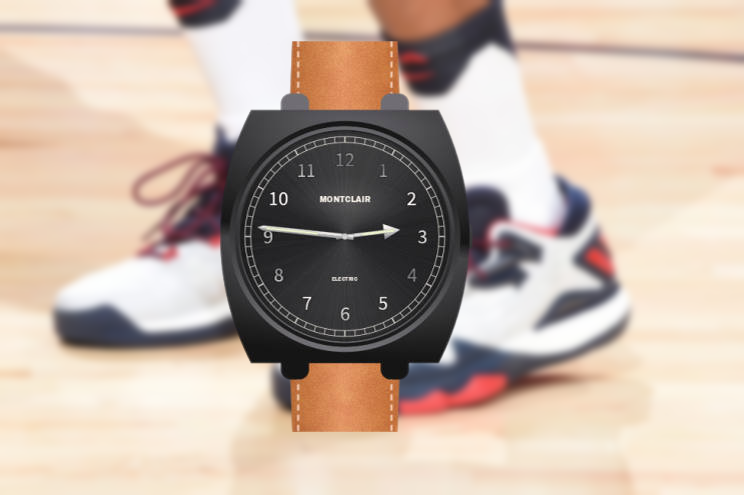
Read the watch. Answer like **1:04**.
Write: **2:46**
